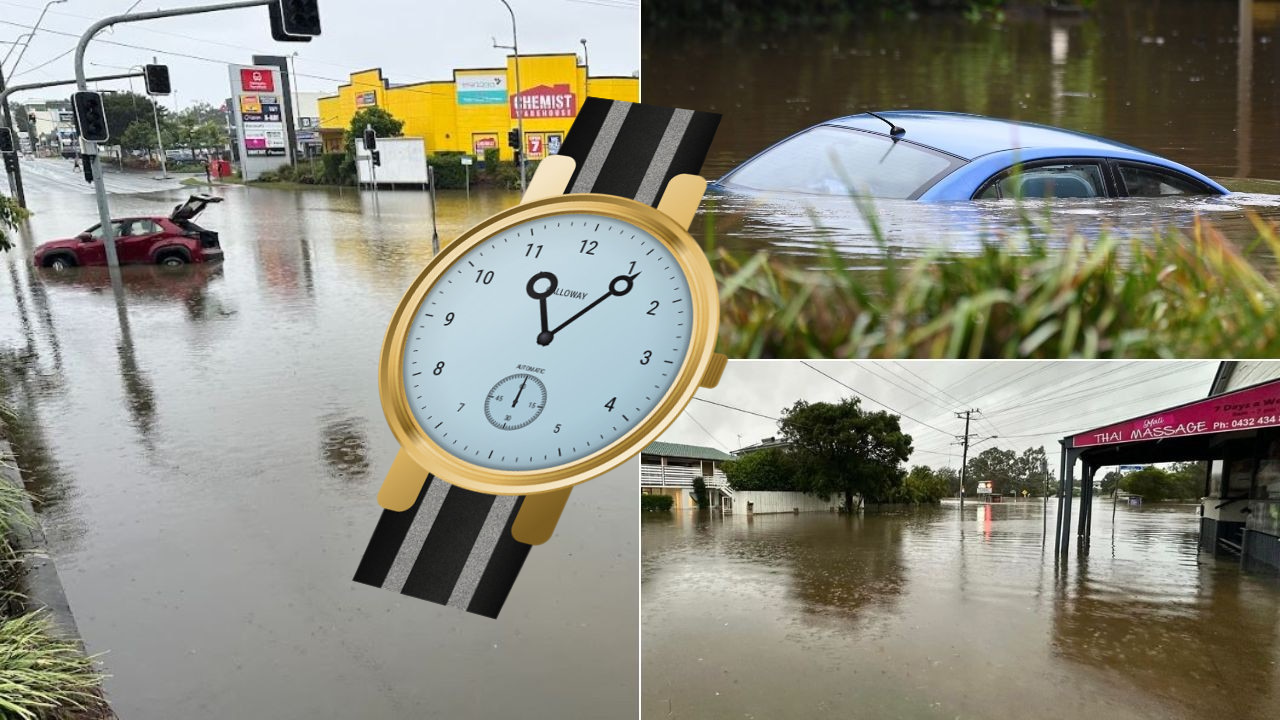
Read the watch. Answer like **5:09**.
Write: **11:06**
